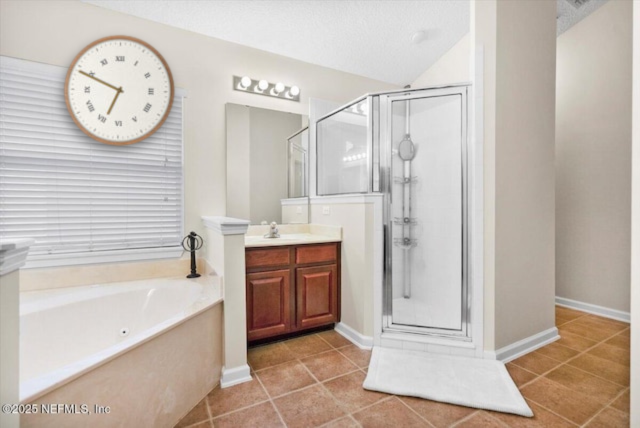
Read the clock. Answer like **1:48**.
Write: **6:49**
